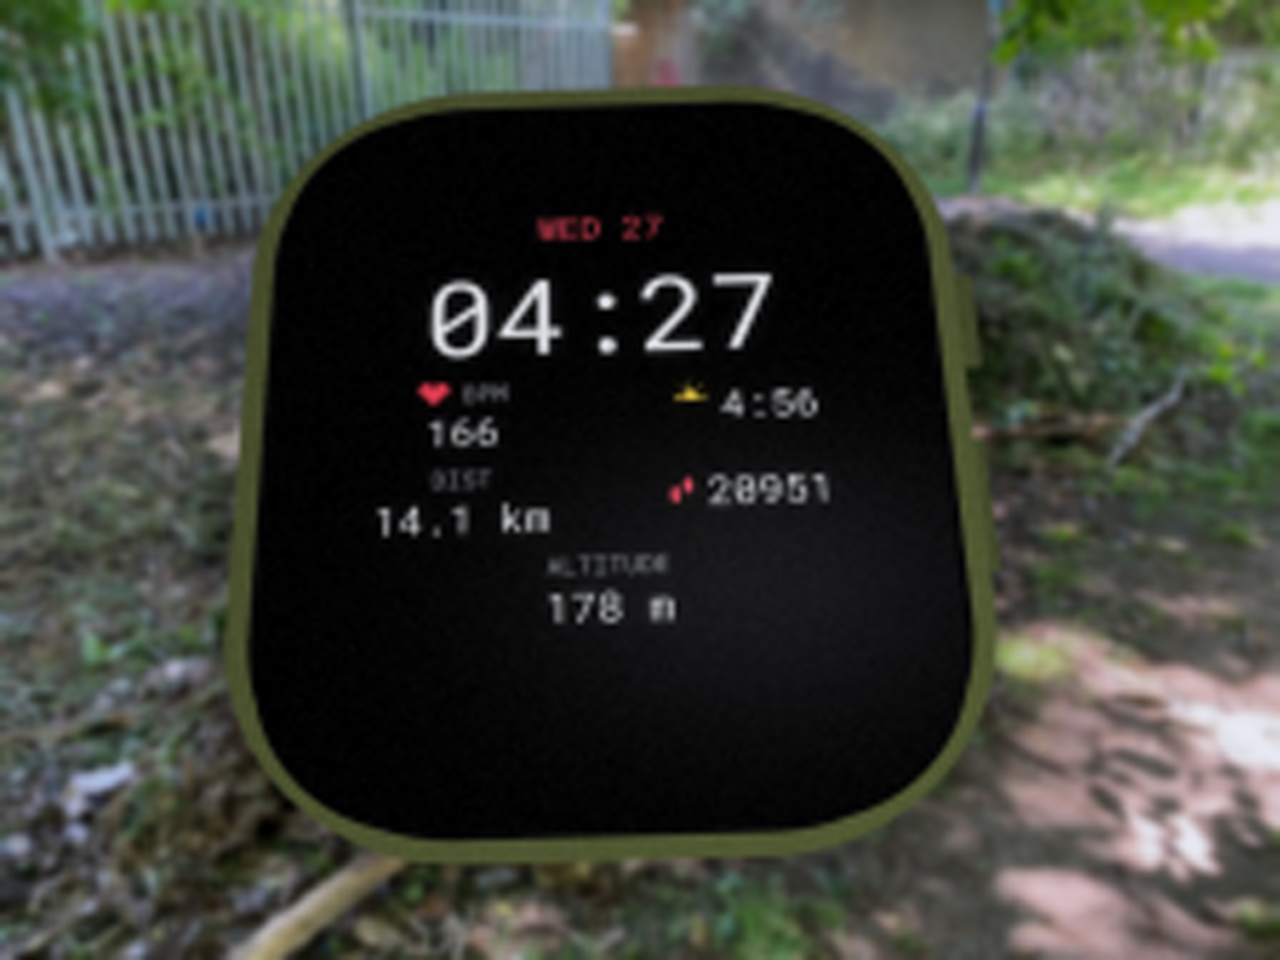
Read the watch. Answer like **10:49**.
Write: **4:27**
